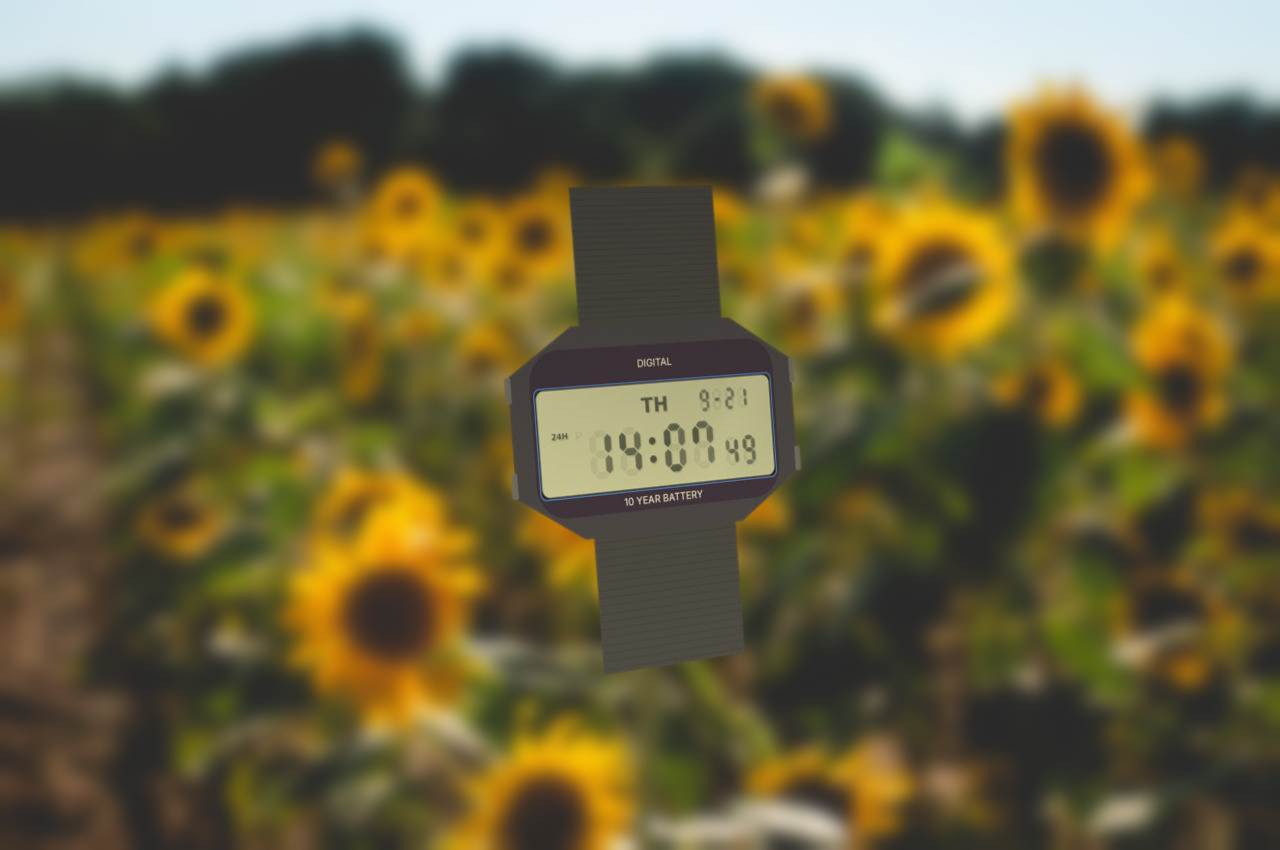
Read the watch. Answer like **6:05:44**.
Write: **14:07:49**
